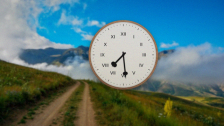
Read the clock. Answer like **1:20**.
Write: **7:29**
